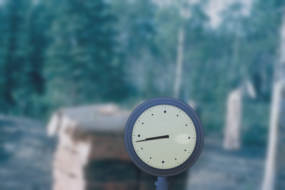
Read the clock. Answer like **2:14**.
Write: **8:43**
